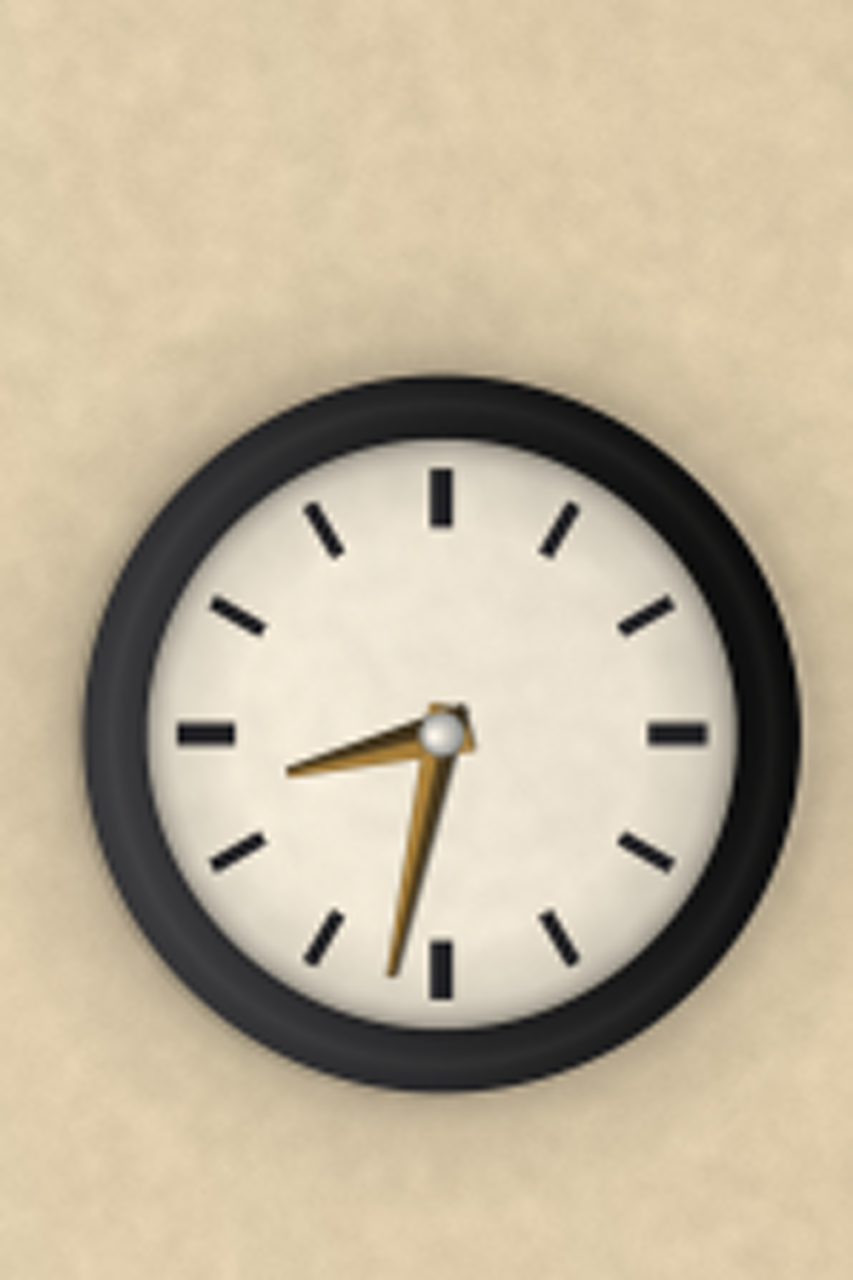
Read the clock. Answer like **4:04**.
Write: **8:32**
